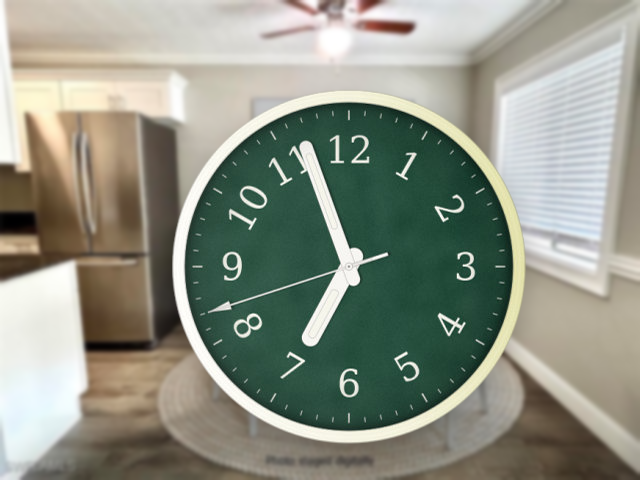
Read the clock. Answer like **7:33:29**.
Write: **6:56:42**
